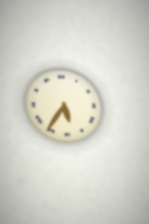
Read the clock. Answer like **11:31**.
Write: **5:36**
